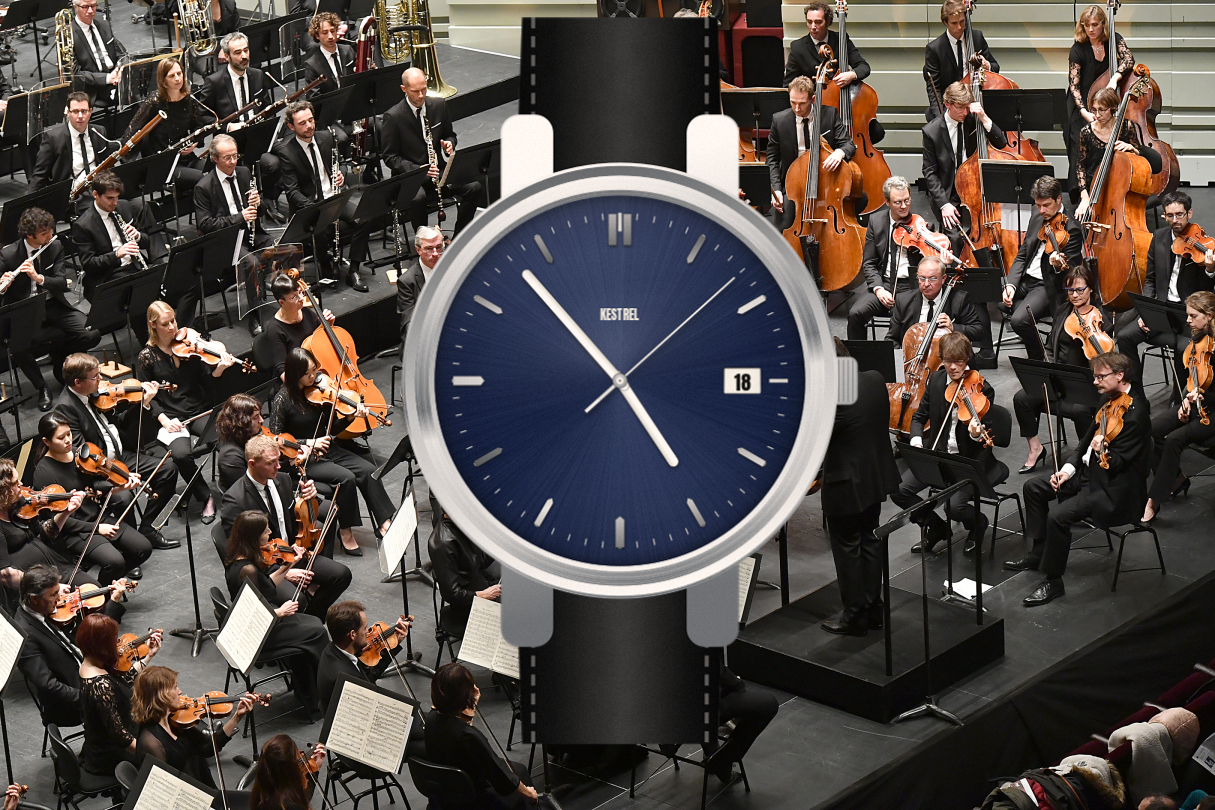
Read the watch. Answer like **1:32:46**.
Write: **4:53:08**
